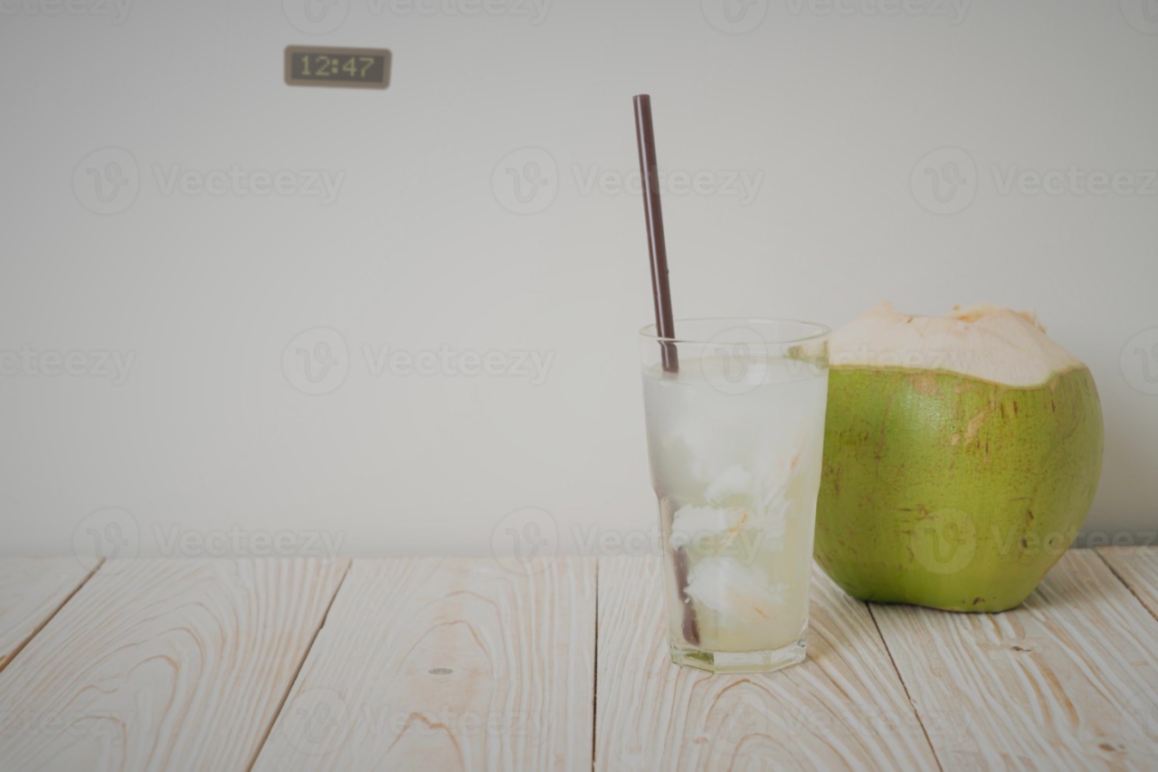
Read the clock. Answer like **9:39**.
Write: **12:47**
